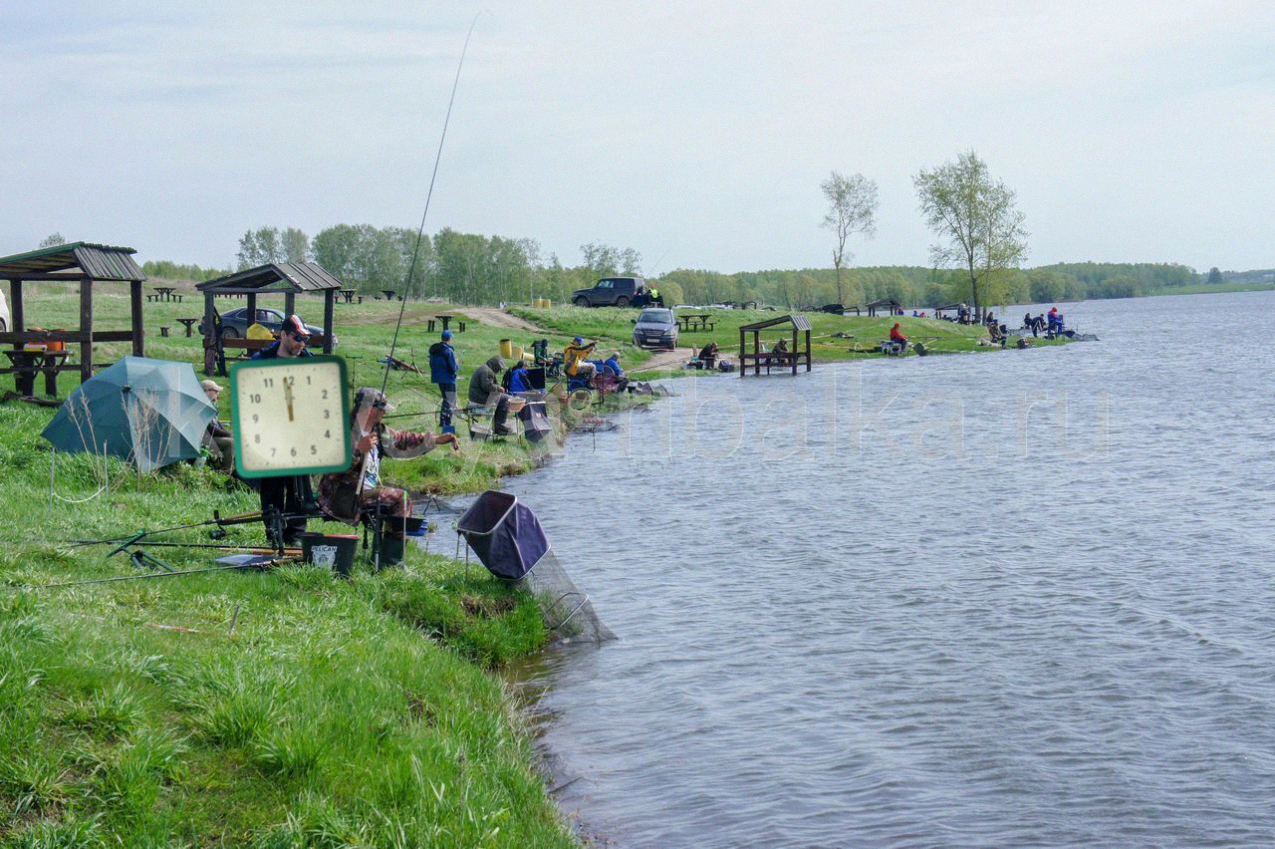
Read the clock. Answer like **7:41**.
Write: **11:59**
